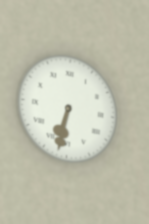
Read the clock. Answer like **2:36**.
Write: **6:32**
